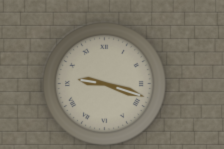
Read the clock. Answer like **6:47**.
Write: **9:18**
